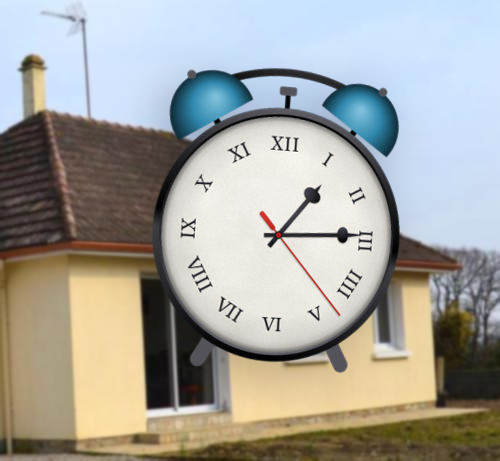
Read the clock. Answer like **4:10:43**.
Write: **1:14:23**
